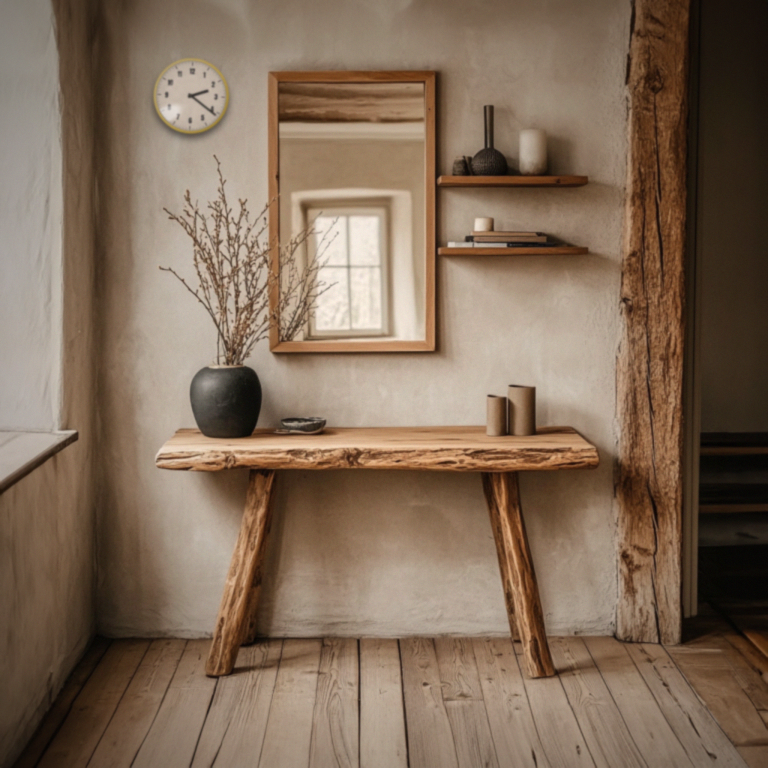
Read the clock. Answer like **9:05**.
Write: **2:21**
